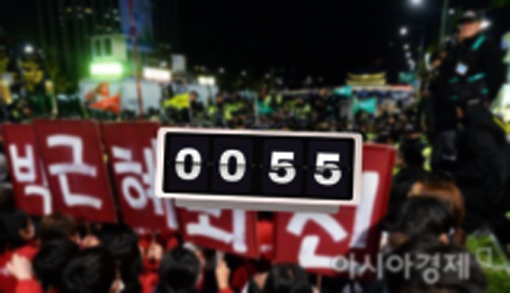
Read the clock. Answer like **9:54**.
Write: **0:55**
